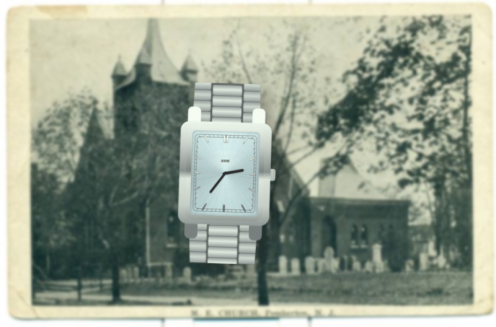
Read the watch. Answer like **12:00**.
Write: **2:36**
